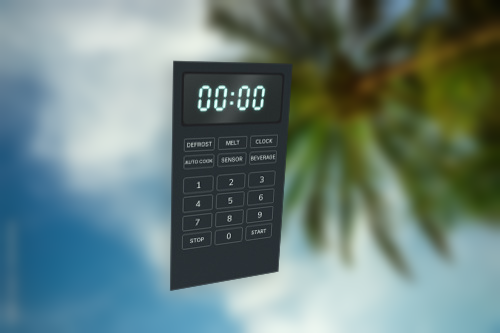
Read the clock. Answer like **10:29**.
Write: **0:00**
